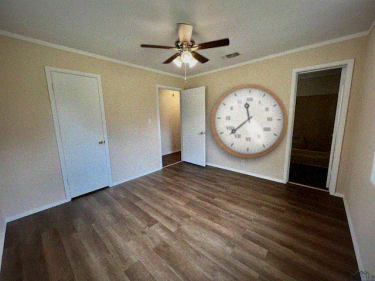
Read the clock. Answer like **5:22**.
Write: **11:38**
